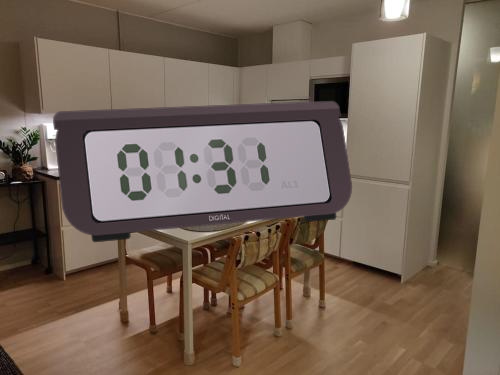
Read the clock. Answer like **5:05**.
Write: **1:31**
